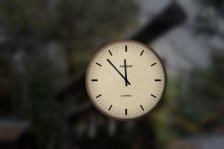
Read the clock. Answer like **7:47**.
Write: **11:53**
